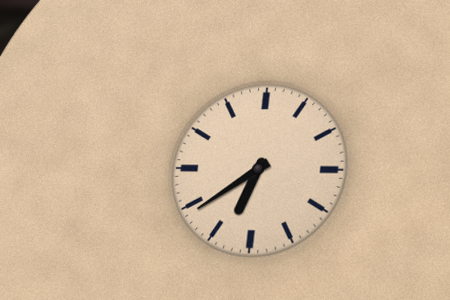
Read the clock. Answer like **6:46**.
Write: **6:39**
